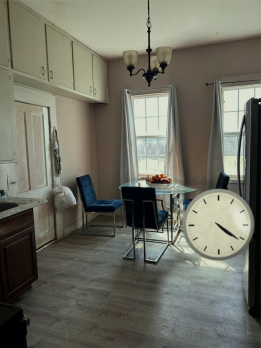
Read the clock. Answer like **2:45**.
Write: **4:21**
